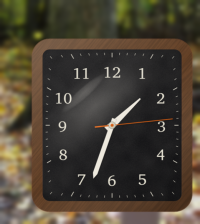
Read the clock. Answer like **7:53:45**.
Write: **1:33:14**
